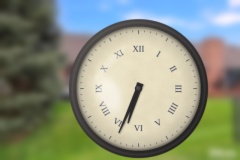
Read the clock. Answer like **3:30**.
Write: **6:34**
